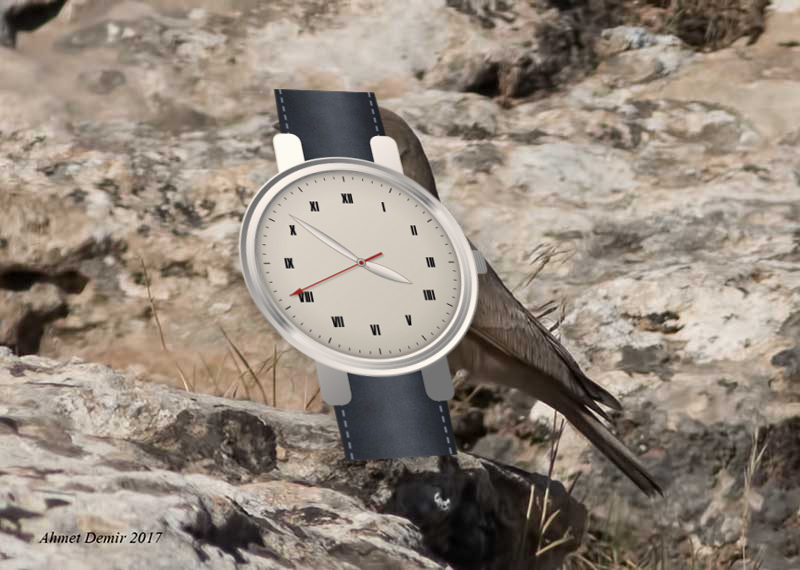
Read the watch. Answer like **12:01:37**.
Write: **3:51:41**
